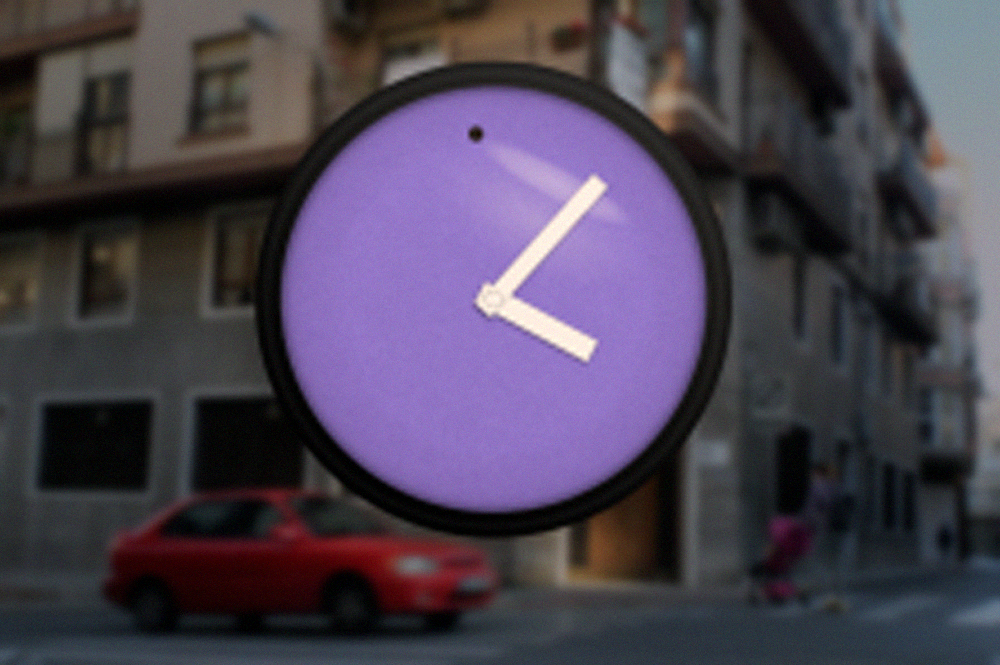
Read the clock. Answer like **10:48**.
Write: **4:08**
